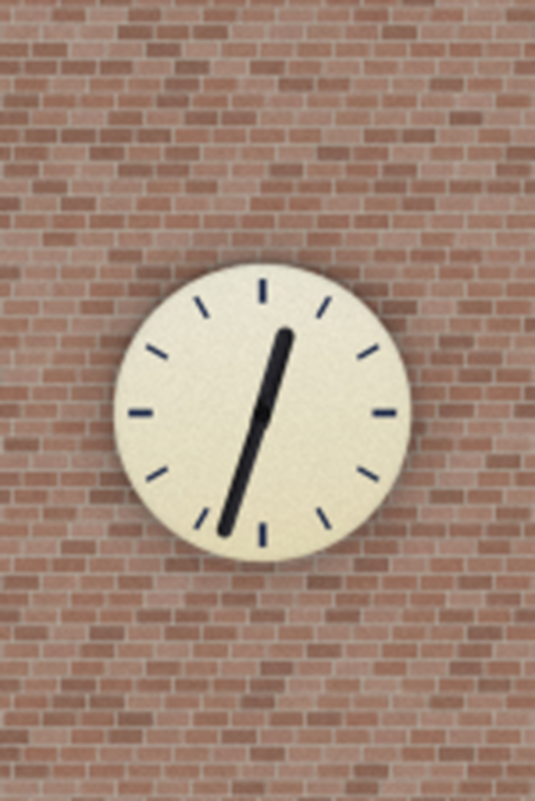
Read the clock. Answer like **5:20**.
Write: **12:33**
